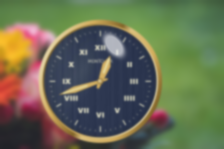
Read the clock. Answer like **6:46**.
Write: **12:42**
